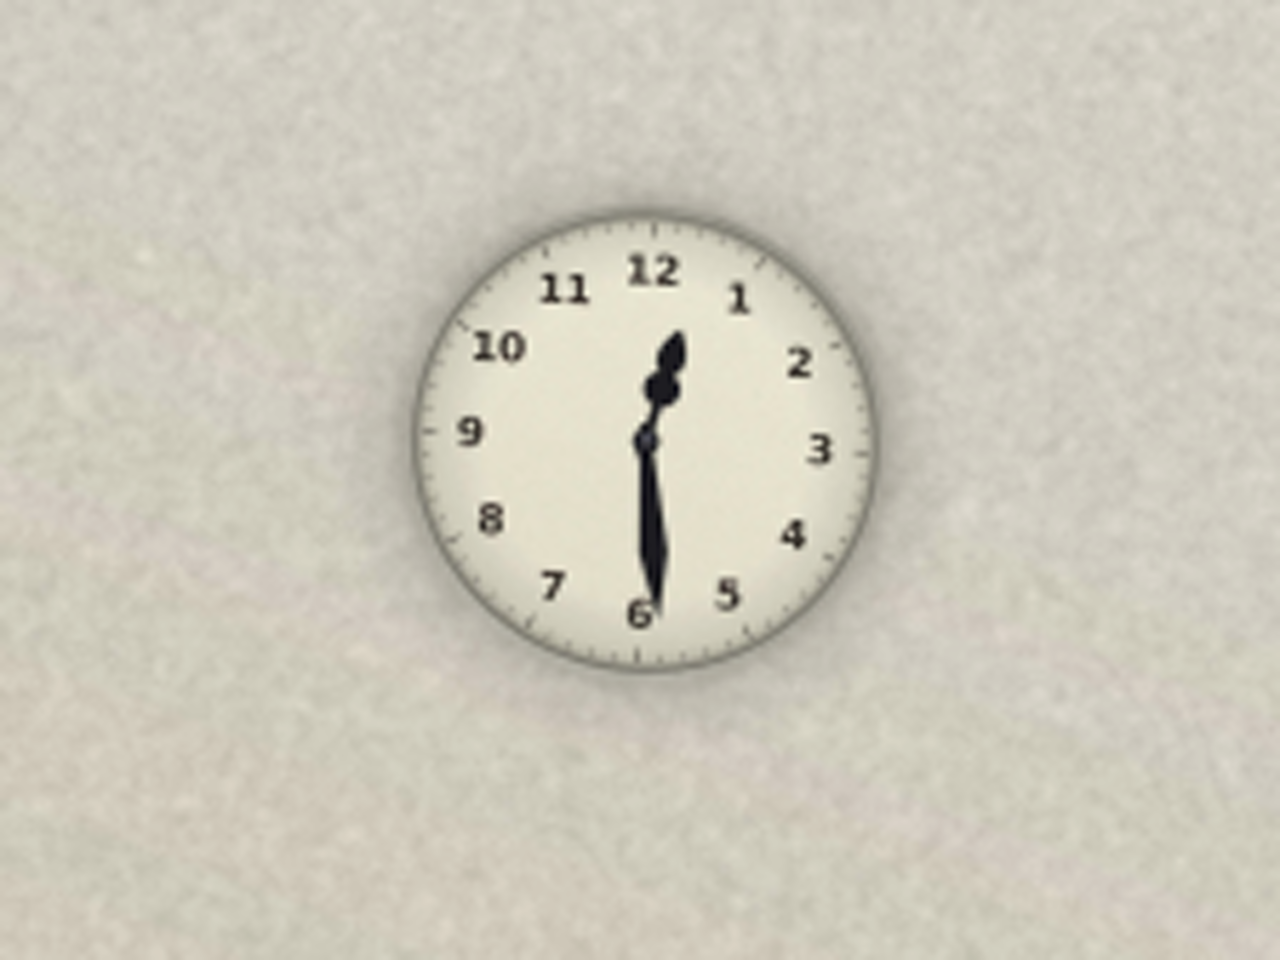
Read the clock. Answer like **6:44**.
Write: **12:29**
